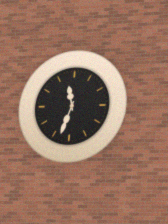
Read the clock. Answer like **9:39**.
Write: **11:33**
